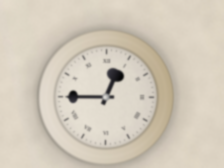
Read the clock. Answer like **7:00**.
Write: **12:45**
